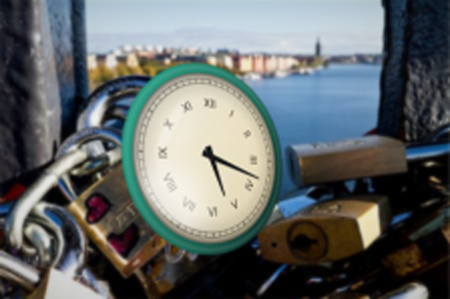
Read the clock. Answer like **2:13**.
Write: **5:18**
